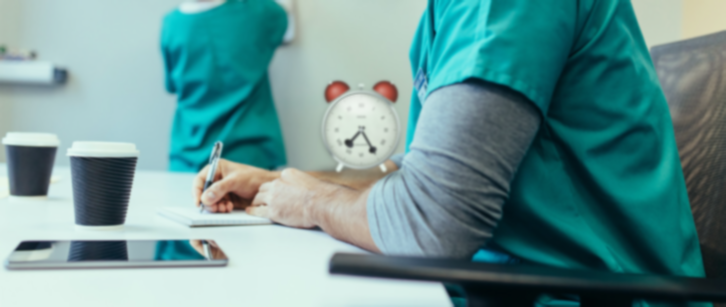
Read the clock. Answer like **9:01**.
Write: **7:25**
